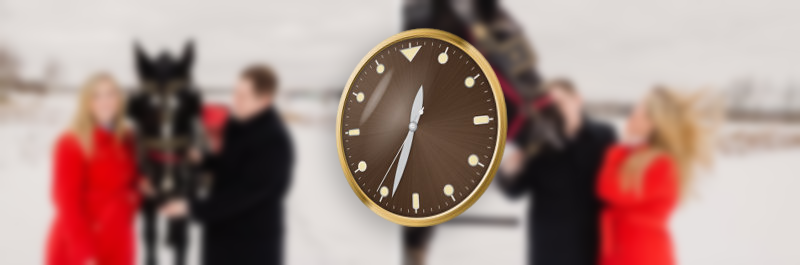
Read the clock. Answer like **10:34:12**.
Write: **12:33:36**
